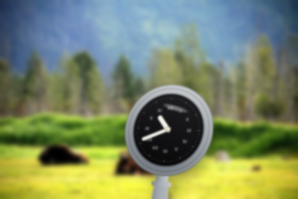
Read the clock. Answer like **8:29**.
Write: **10:41**
